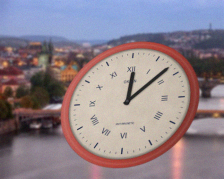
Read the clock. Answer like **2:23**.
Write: **12:08**
